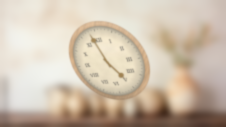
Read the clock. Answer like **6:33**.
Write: **4:58**
